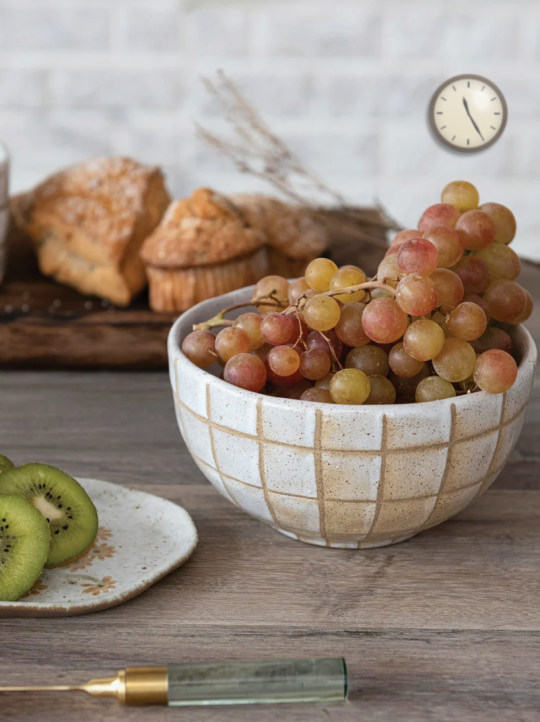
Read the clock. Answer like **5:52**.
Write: **11:25**
